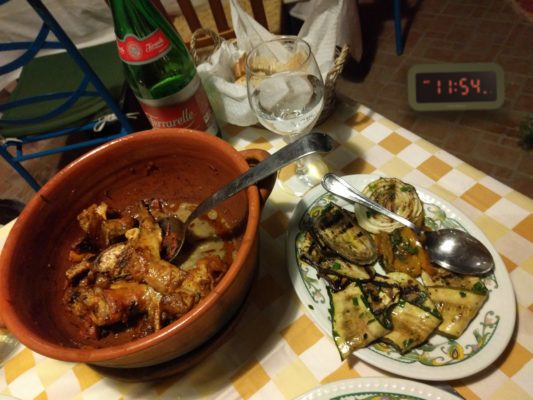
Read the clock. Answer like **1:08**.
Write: **11:54**
